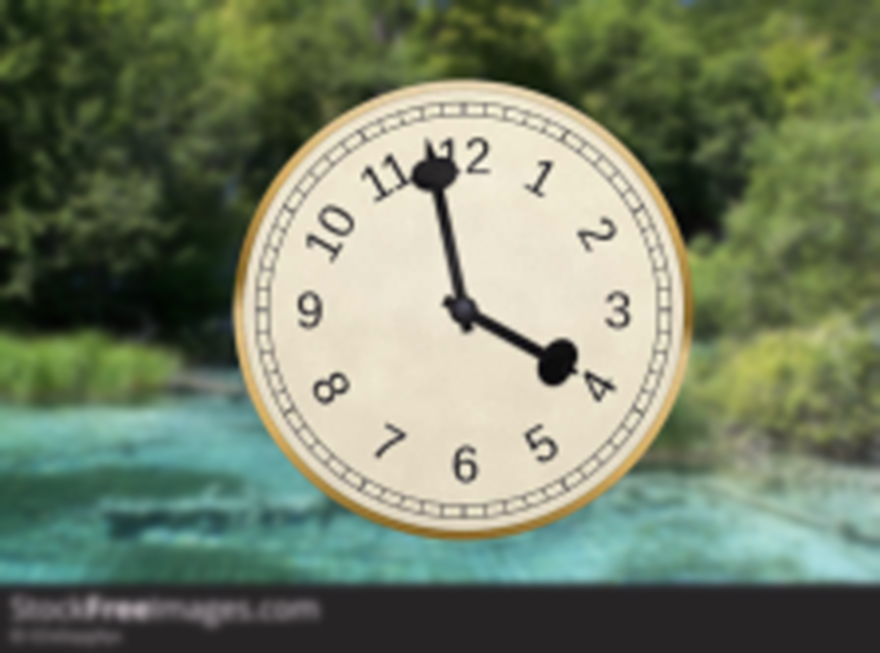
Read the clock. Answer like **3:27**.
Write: **3:58**
